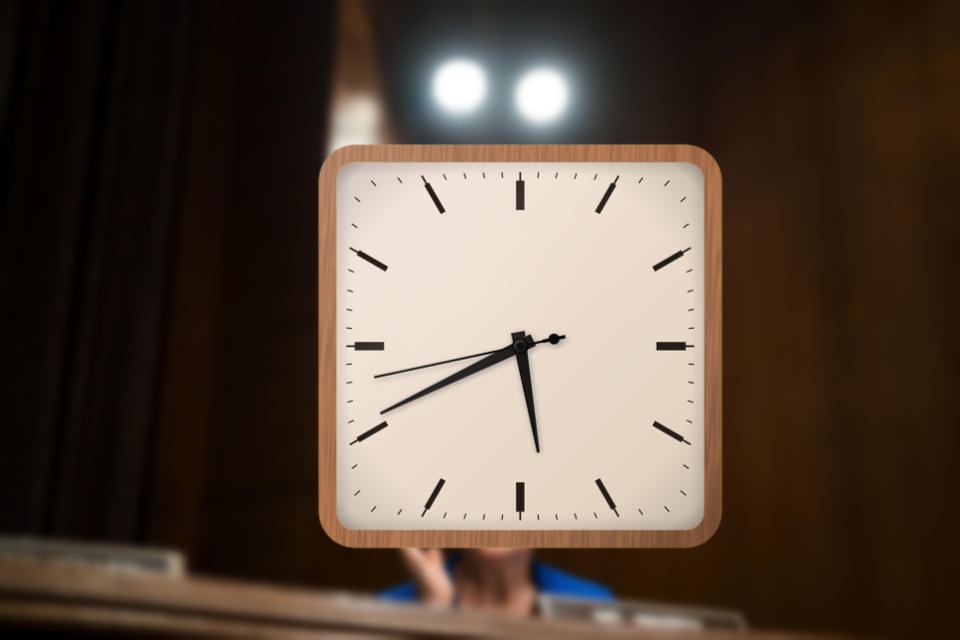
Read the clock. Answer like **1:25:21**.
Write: **5:40:43**
